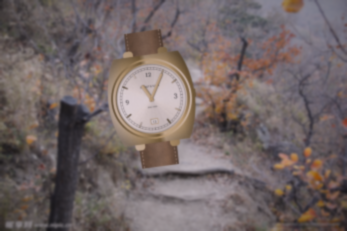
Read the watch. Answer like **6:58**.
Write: **11:05**
